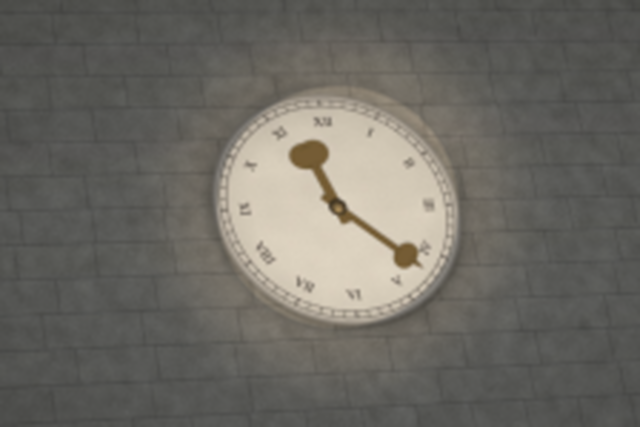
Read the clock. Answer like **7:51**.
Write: **11:22**
